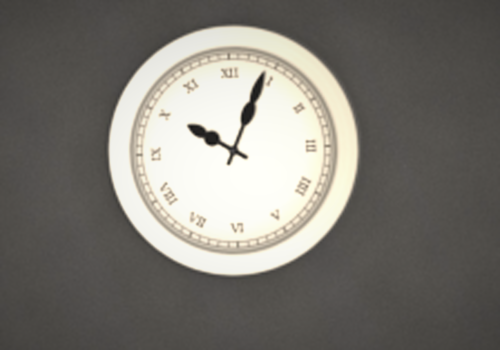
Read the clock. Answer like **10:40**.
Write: **10:04**
